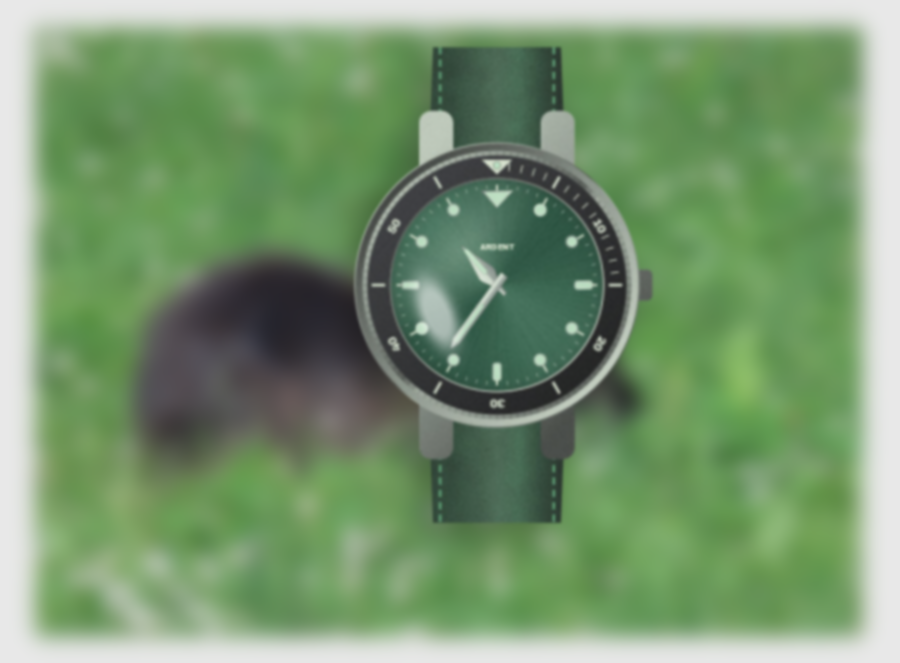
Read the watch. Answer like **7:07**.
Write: **10:36**
